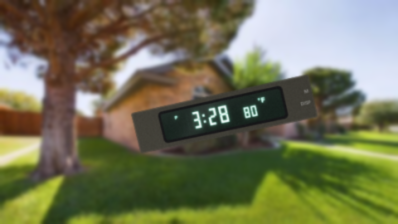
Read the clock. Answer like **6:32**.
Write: **3:28**
